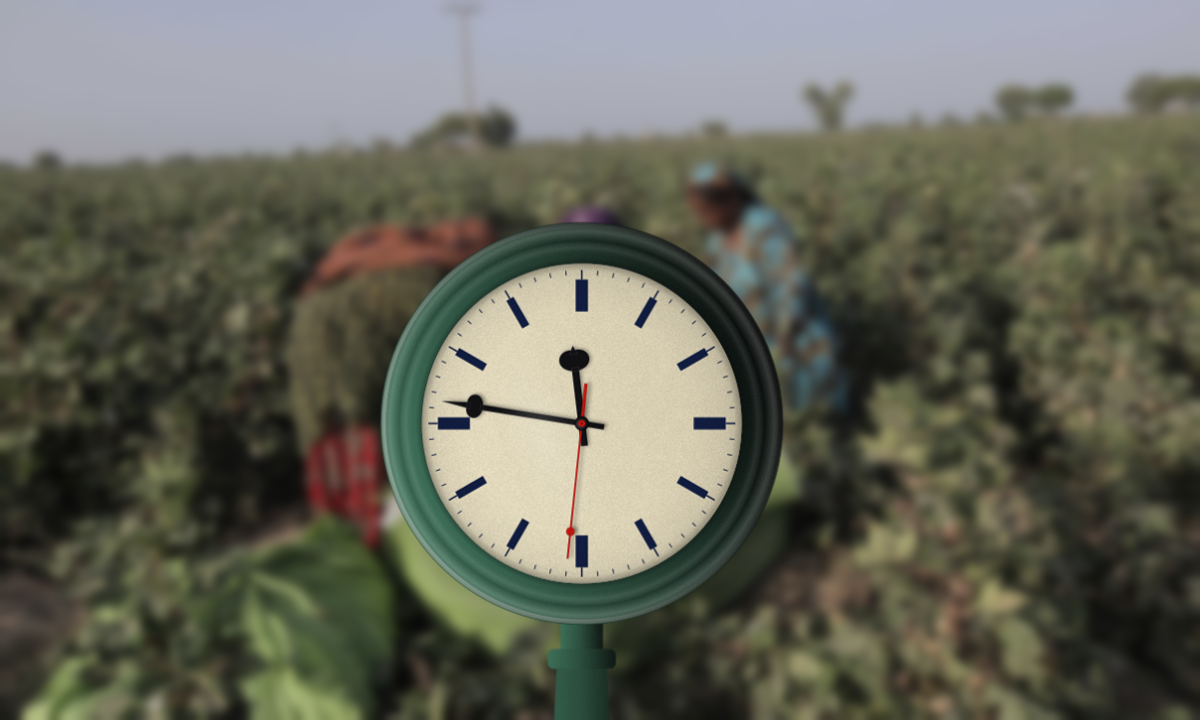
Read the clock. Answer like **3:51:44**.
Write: **11:46:31**
